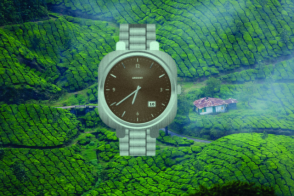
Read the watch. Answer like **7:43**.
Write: **6:39**
